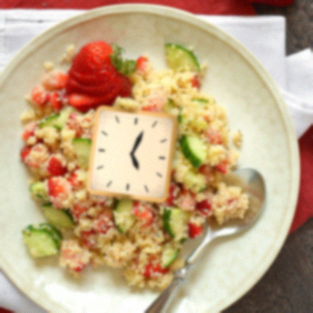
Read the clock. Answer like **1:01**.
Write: **5:03**
